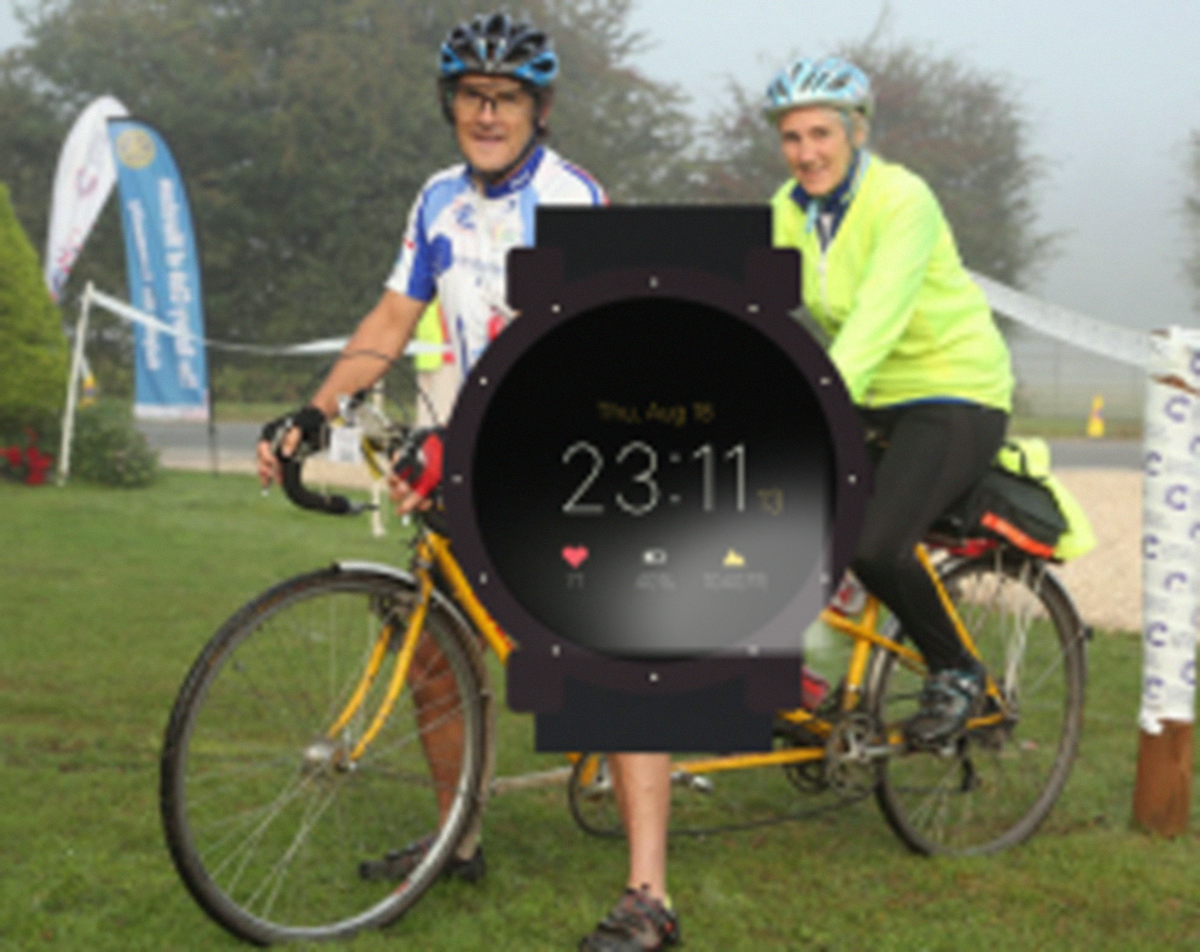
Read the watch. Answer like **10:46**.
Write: **23:11**
